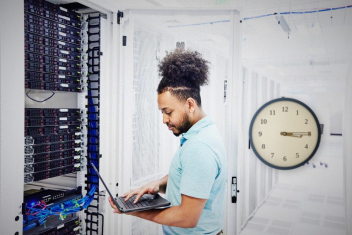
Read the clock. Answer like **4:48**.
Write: **3:15**
